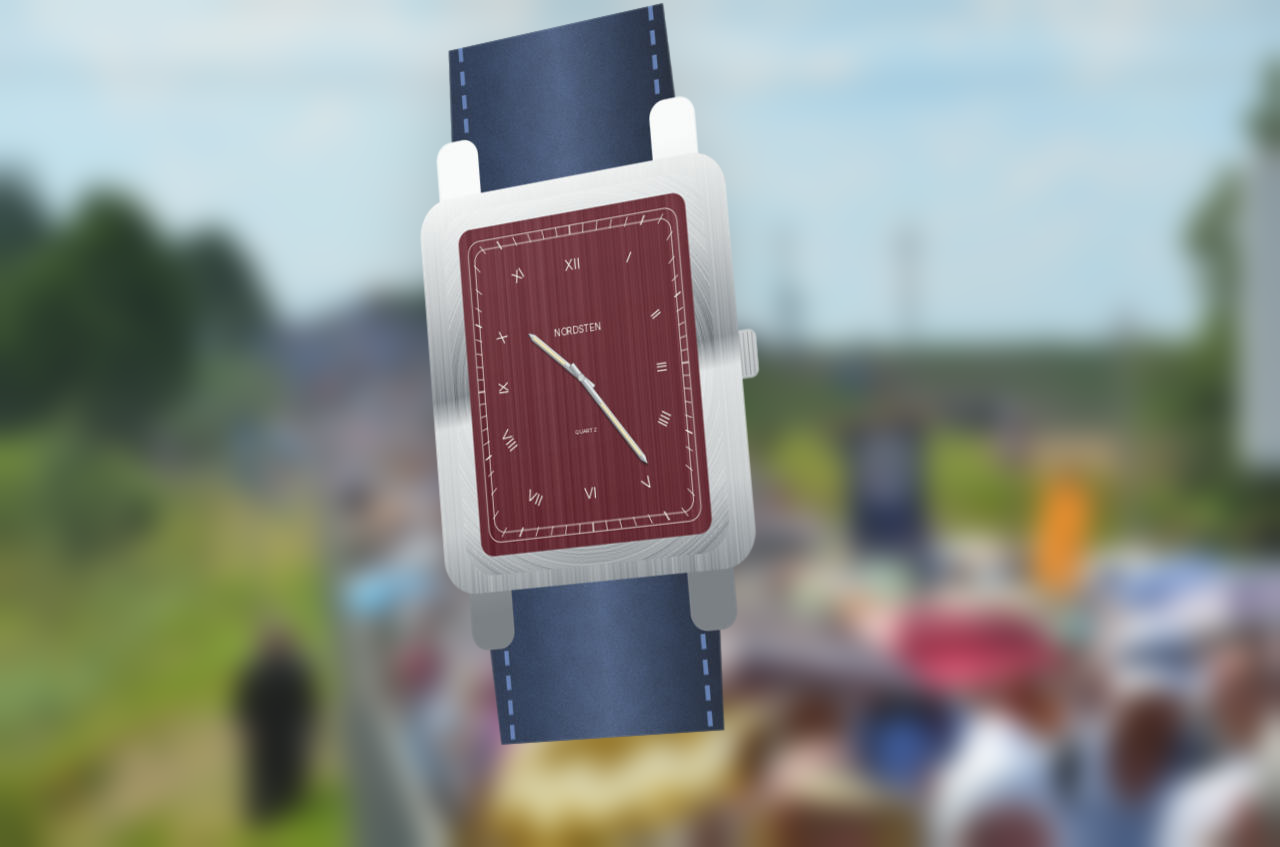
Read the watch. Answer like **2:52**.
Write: **10:24**
